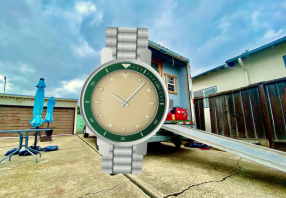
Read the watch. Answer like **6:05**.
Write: **10:07**
